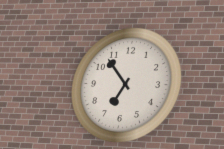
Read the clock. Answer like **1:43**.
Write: **6:53**
